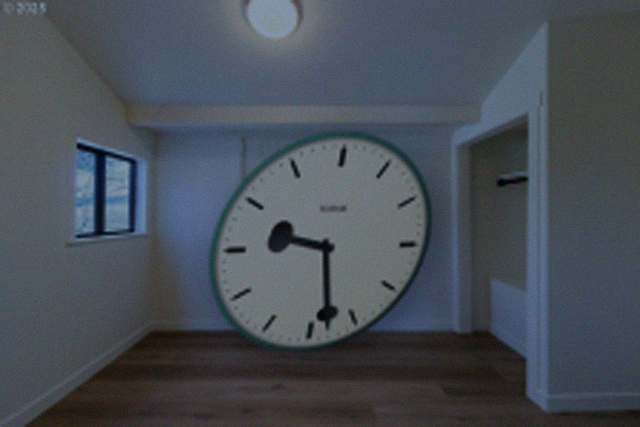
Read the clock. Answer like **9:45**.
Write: **9:28**
